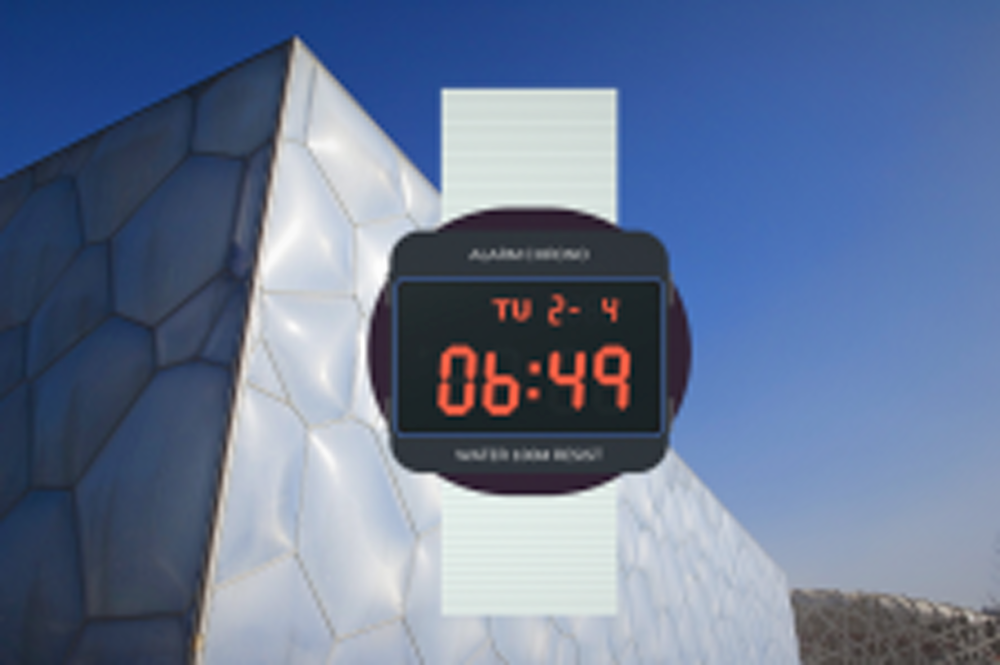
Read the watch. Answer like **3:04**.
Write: **6:49**
